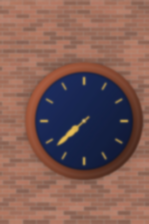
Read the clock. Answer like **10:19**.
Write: **7:38**
